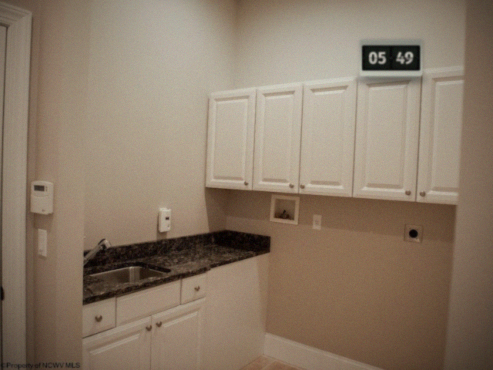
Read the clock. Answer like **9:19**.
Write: **5:49**
